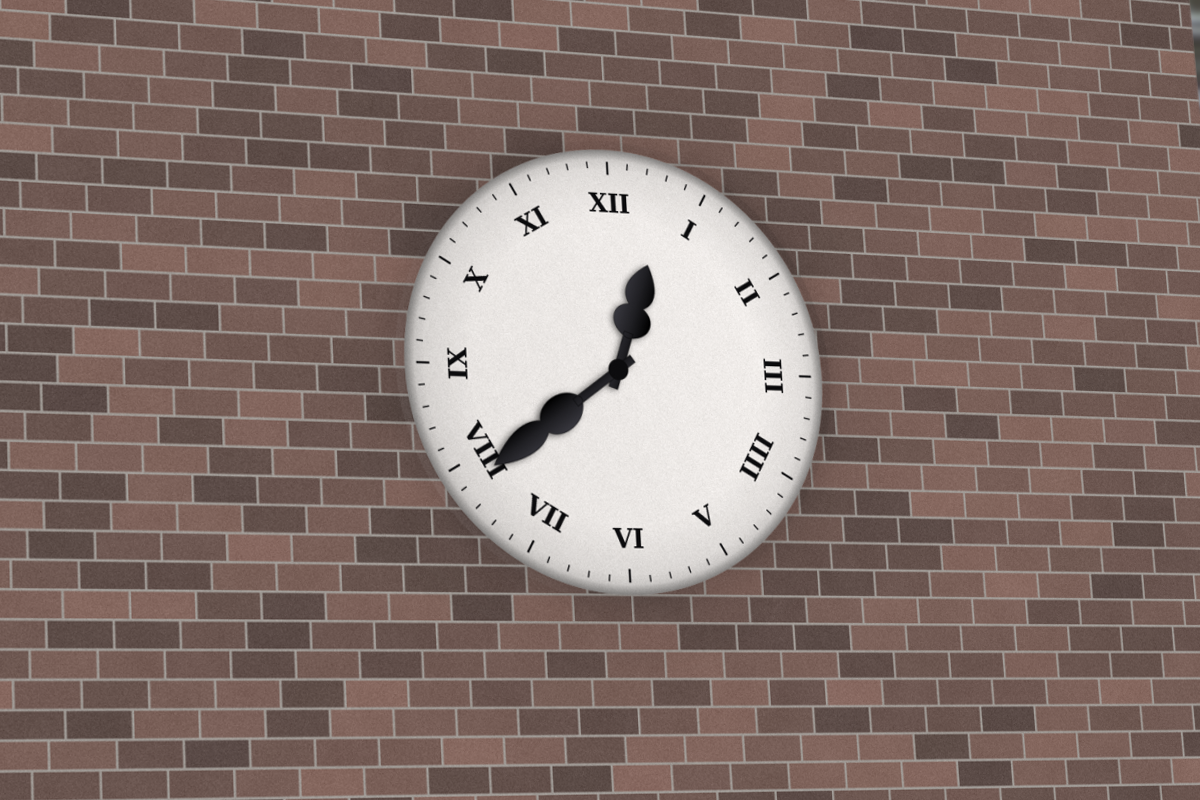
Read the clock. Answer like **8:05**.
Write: **12:39**
